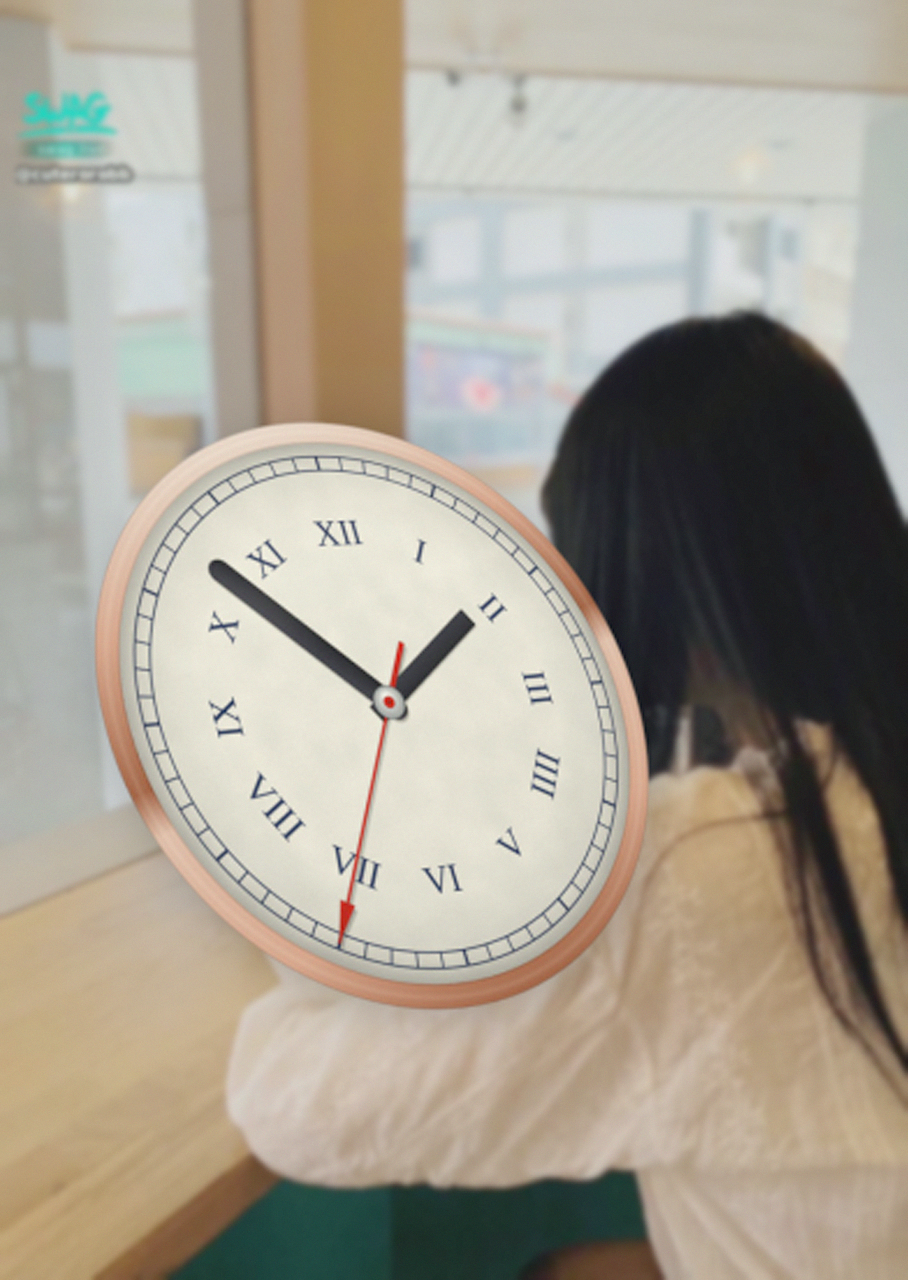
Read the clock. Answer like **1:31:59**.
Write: **1:52:35**
